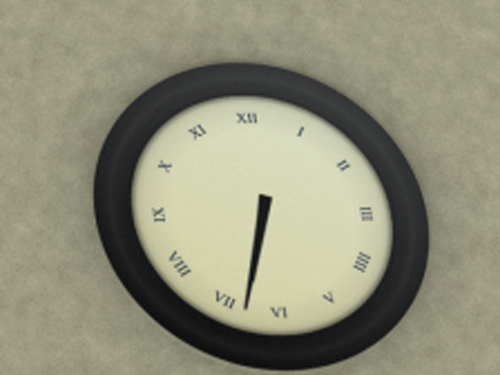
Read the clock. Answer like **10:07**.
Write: **6:33**
